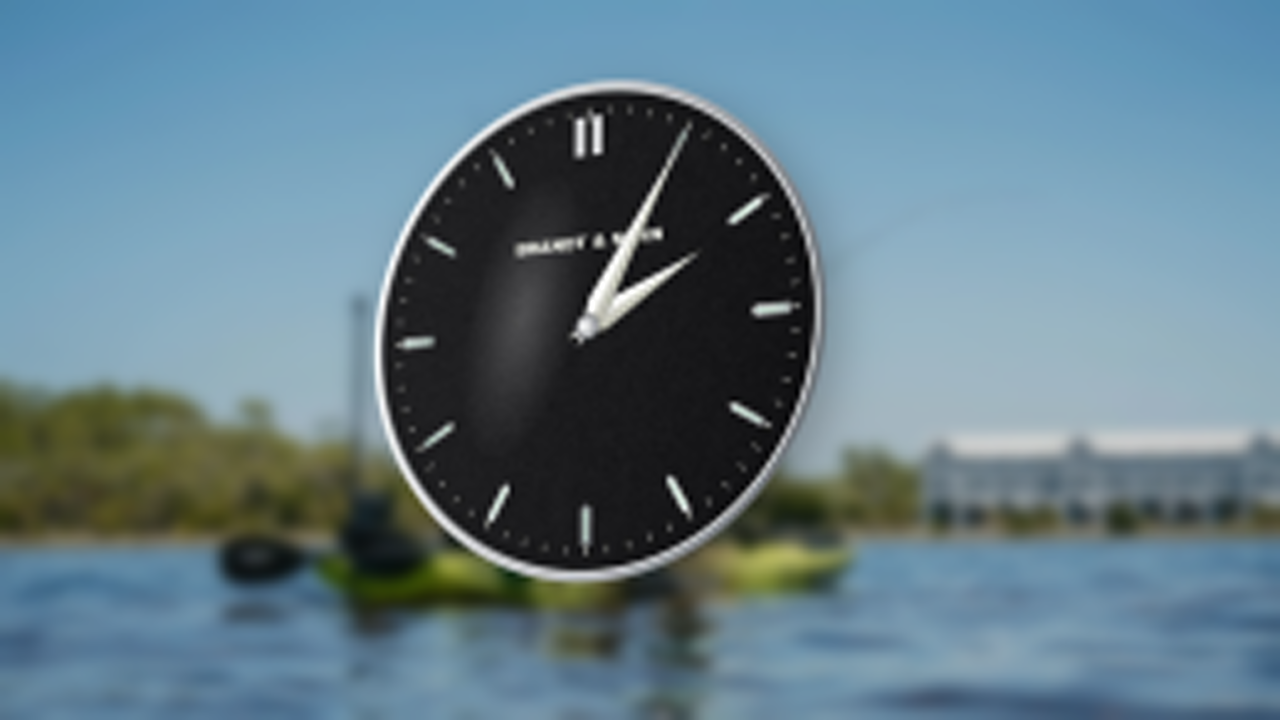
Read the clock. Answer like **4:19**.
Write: **2:05**
